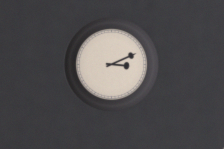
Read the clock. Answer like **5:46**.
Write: **3:11**
